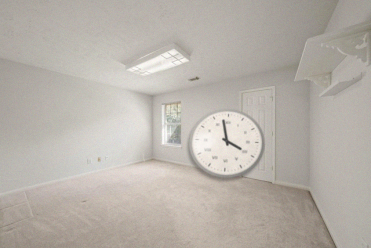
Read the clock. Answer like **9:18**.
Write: **3:58**
